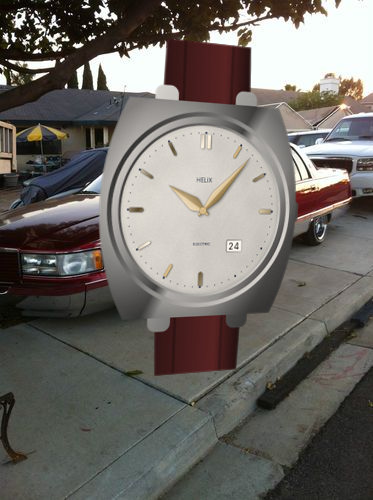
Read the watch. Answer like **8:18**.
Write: **10:07**
